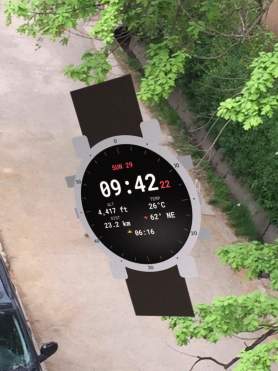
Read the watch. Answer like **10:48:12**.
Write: **9:42:22**
